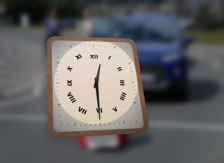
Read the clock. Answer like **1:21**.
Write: **12:30**
